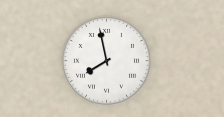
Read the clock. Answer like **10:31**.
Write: **7:58**
